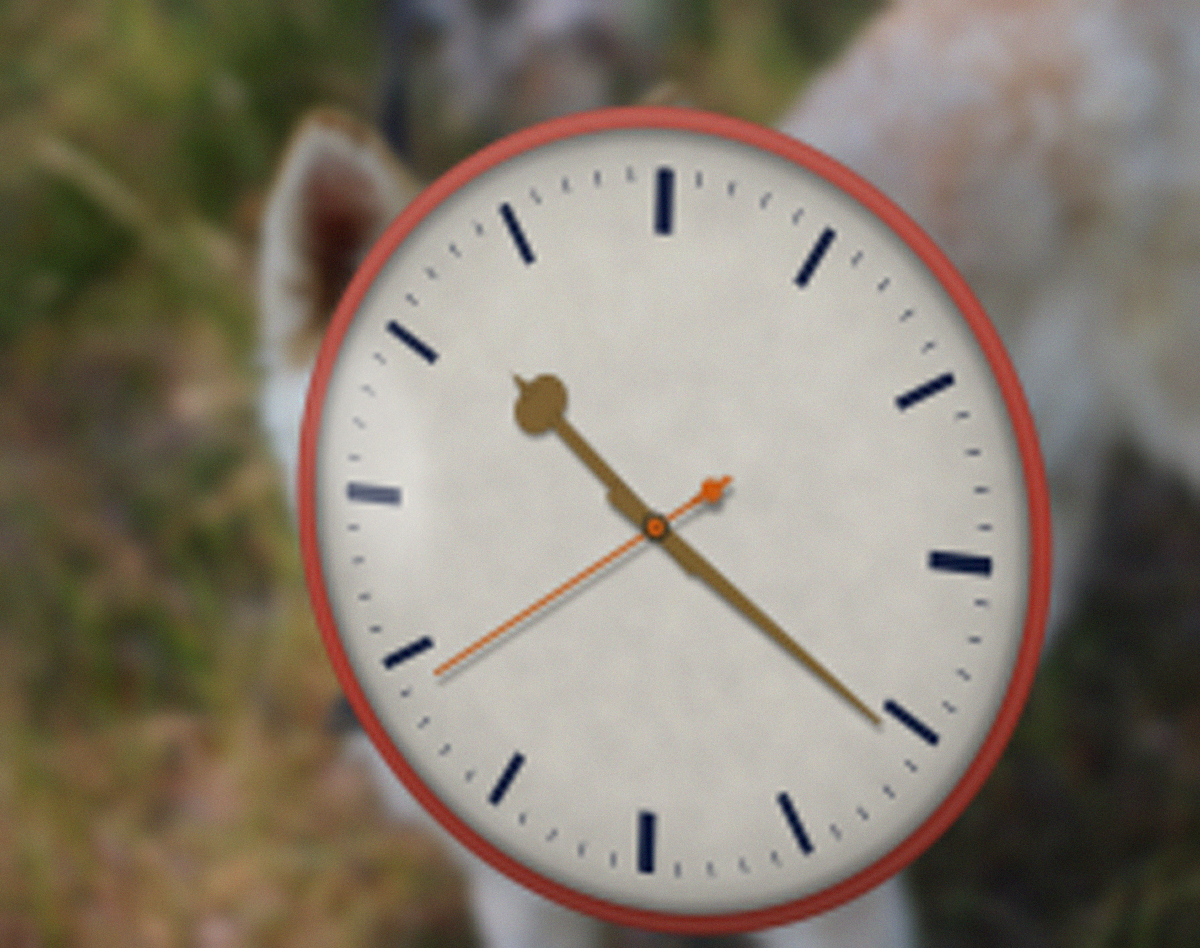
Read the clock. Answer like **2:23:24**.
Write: **10:20:39**
